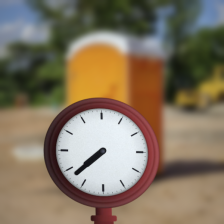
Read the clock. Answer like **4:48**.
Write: **7:38**
